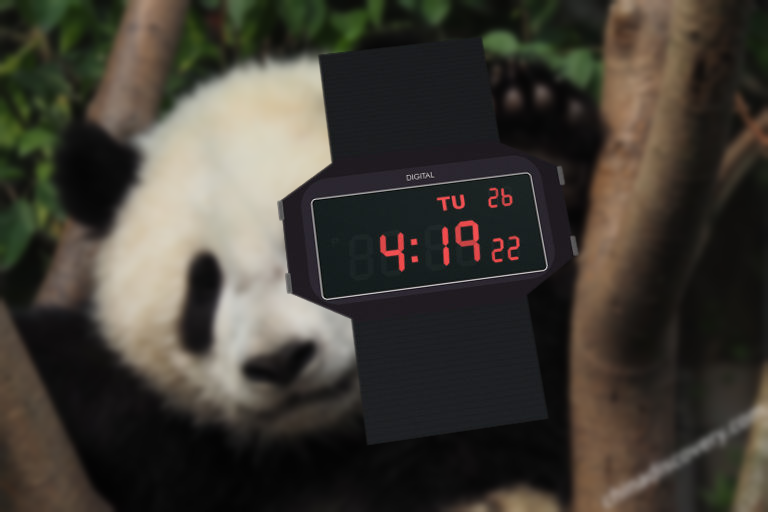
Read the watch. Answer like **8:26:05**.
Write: **4:19:22**
